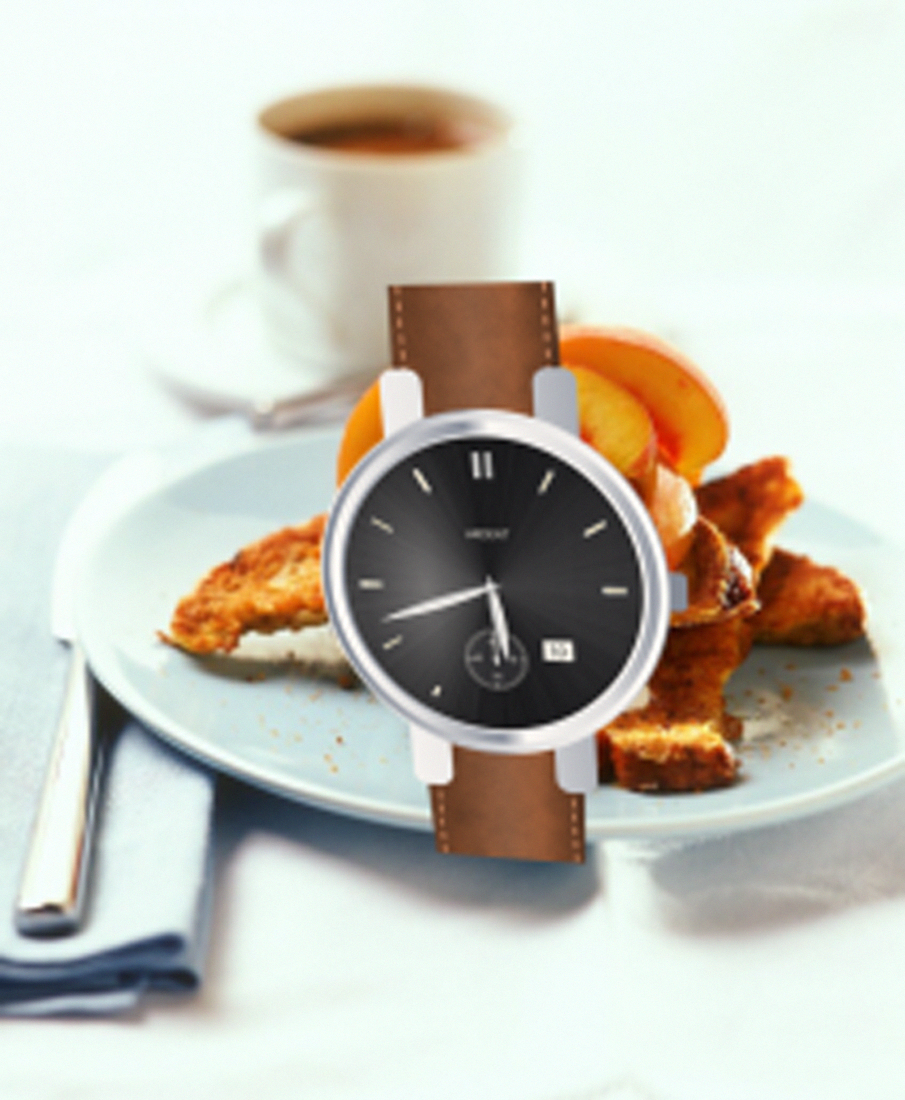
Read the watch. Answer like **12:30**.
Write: **5:42**
